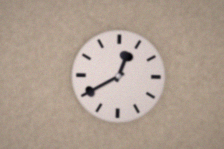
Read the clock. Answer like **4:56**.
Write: **12:40**
